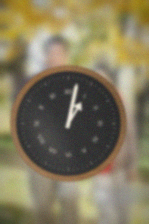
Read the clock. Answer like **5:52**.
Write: **1:02**
